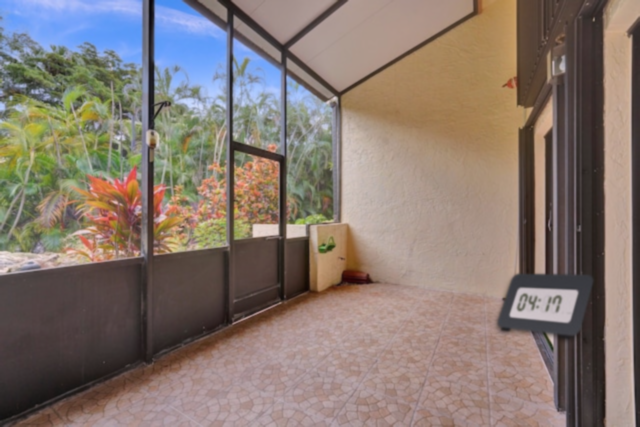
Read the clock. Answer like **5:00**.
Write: **4:17**
